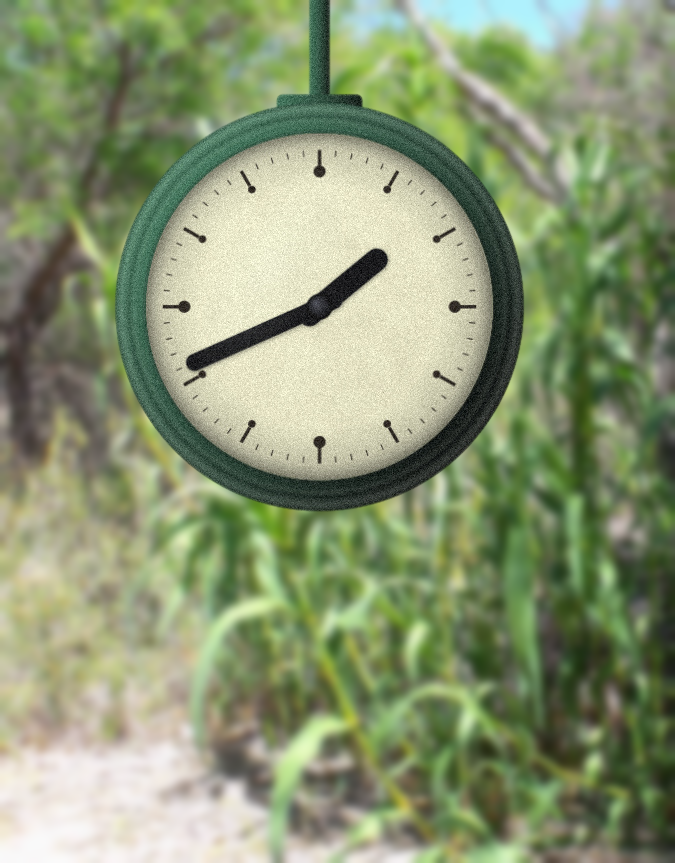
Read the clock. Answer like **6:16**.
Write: **1:41**
